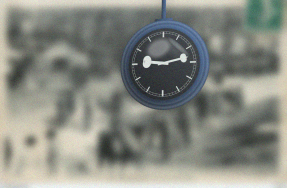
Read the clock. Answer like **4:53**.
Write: **9:13**
